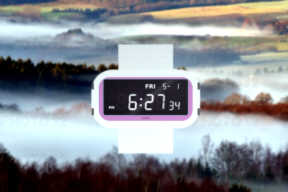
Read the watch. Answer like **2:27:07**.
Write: **6:27:34**
